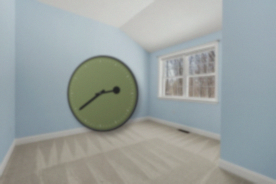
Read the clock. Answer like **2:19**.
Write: **2:39**
